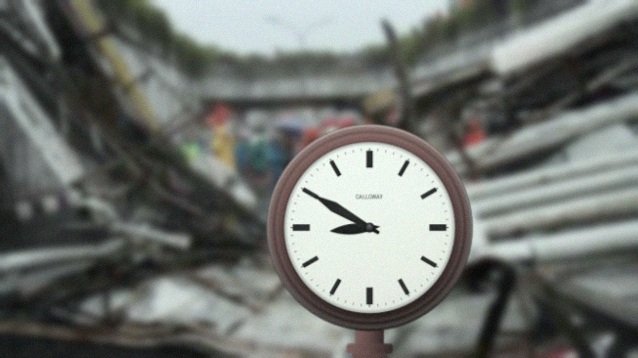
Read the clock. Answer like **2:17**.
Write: **8:50**
